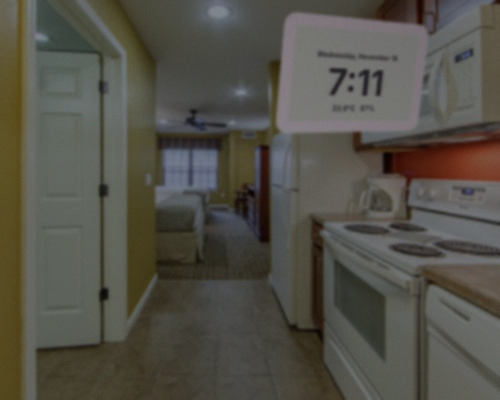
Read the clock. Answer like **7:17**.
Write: **7:11**
